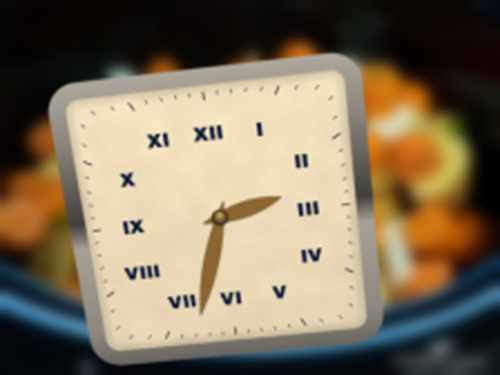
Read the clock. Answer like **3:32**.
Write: **2:33**
